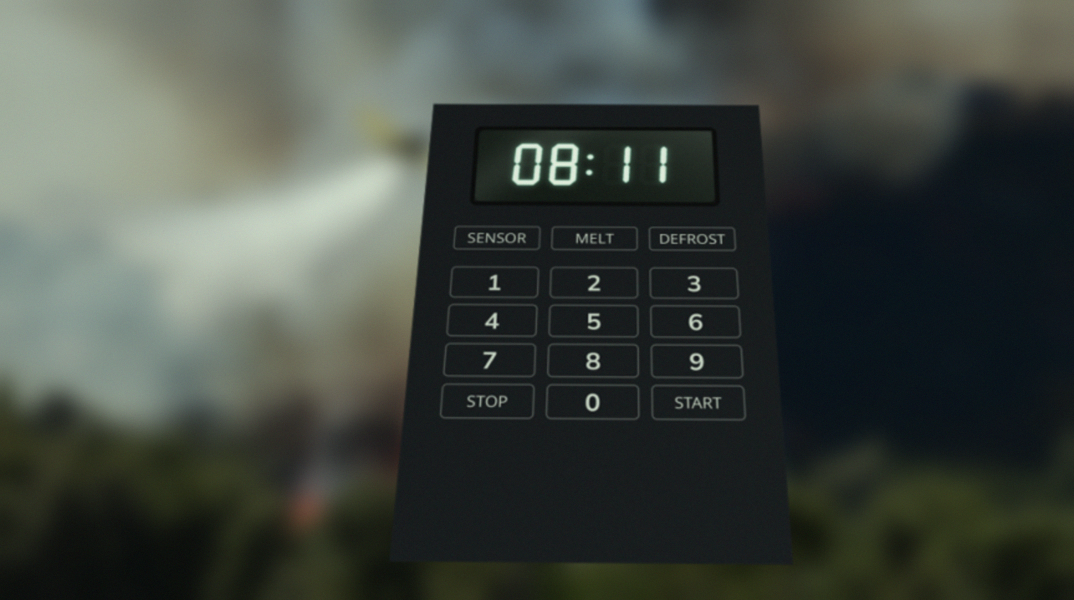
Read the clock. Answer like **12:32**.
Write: **8:11**
